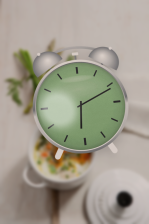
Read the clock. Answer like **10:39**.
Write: **6:11**
